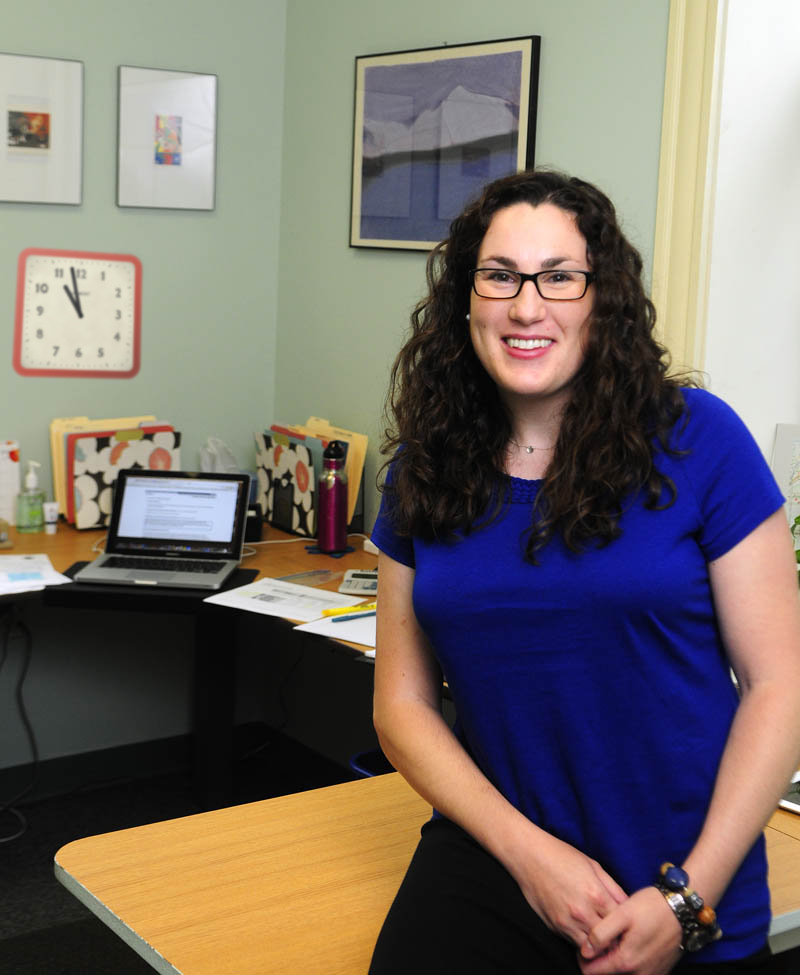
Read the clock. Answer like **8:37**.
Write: **10:58**
